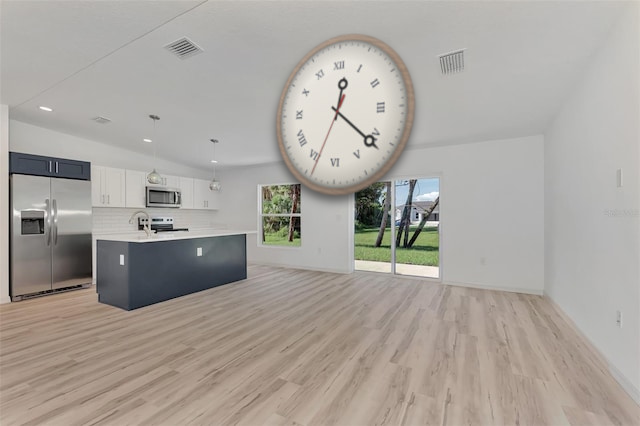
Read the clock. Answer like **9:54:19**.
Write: **12:21:34**
